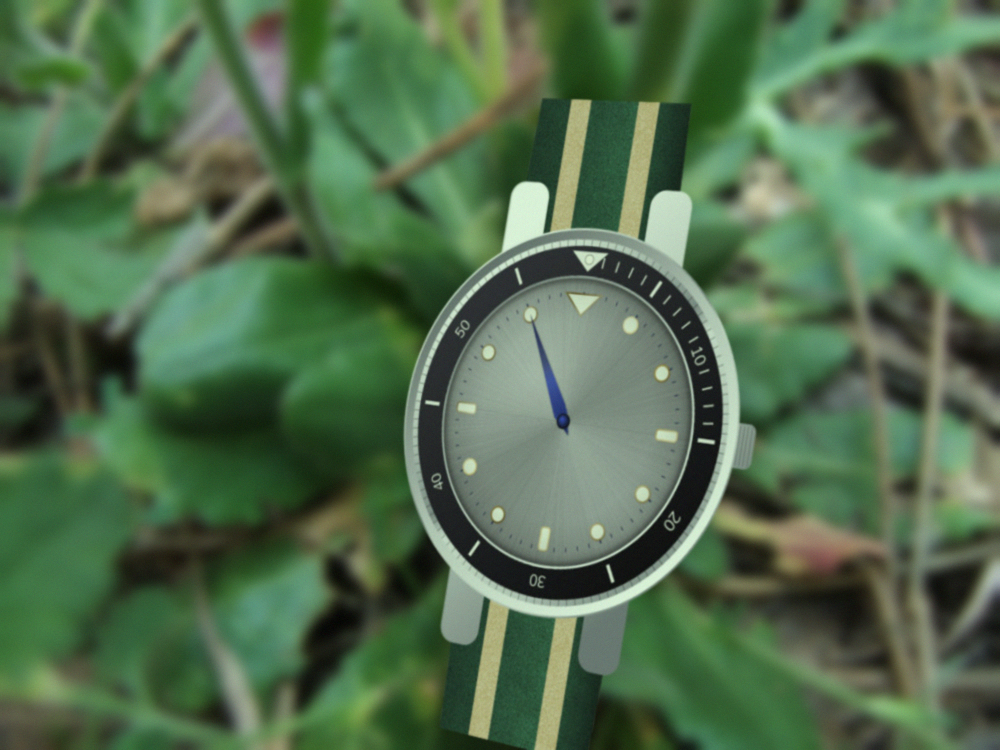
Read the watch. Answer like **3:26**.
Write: **10:55**
